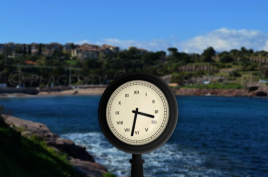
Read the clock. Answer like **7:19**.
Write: **3:32**
